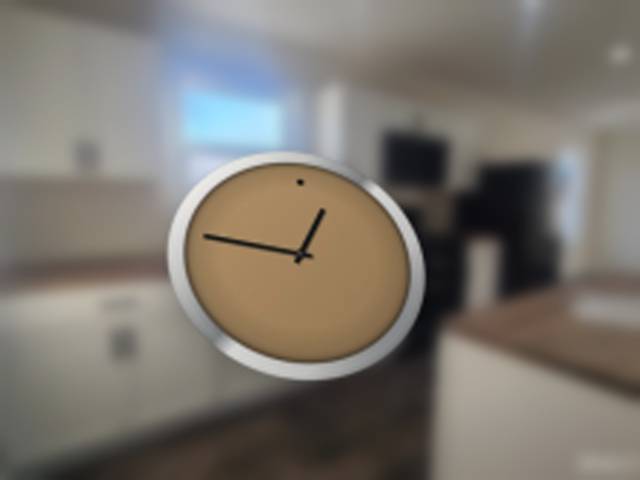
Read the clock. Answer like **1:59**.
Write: **12:46**
